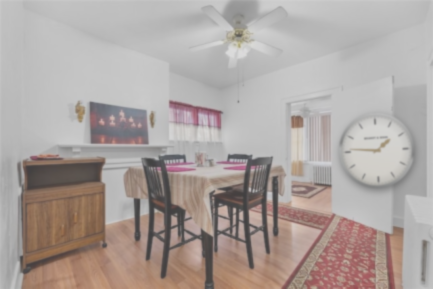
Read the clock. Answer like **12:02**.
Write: **1:46**
